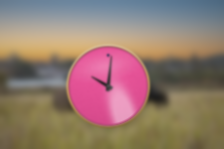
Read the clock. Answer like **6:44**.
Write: **10:01**
